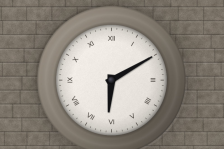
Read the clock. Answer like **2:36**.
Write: **6:10**
